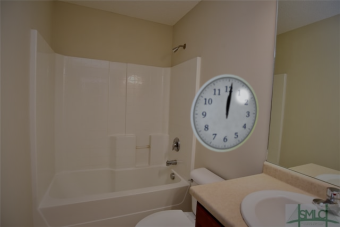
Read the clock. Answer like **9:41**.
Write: **12:01**
